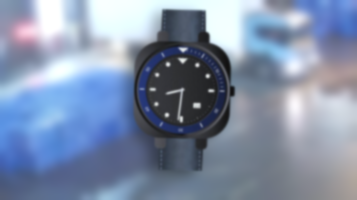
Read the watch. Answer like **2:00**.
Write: **8:31**
